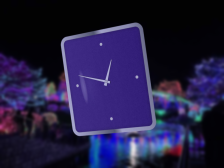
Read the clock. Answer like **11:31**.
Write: **12:48**
